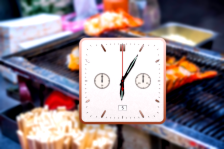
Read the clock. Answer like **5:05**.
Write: **6:05**
